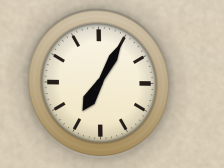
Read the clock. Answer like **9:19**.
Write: **7:05**
